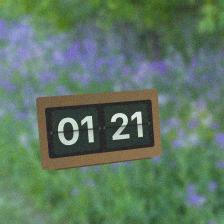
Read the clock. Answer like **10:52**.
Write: **1:21**
